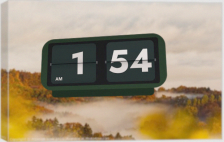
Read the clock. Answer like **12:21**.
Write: **1:54**
